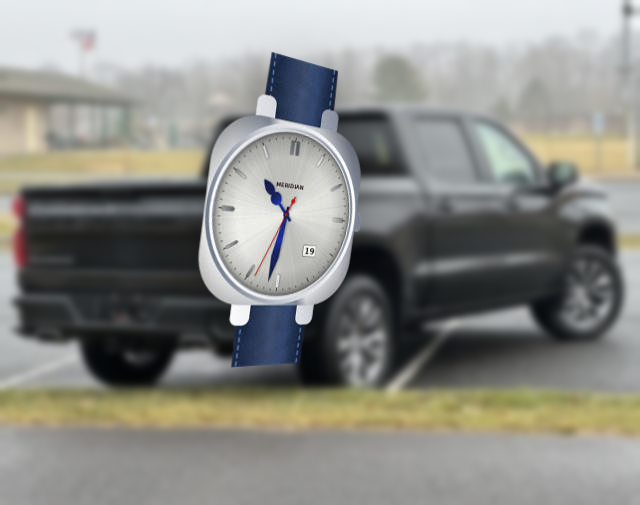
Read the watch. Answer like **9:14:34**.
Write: **10:31:34**
